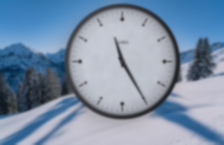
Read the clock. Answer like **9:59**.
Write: **11:25**
